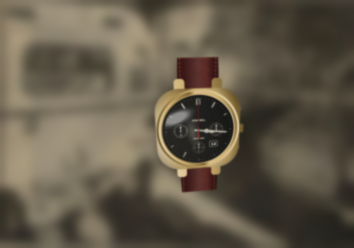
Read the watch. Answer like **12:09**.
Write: **3:16**
